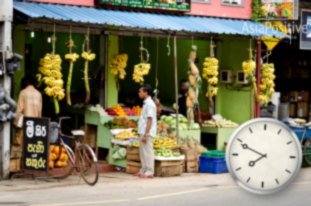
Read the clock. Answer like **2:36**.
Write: **7:49**
